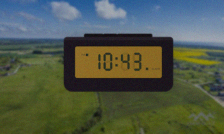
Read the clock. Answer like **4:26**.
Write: **10:43**
